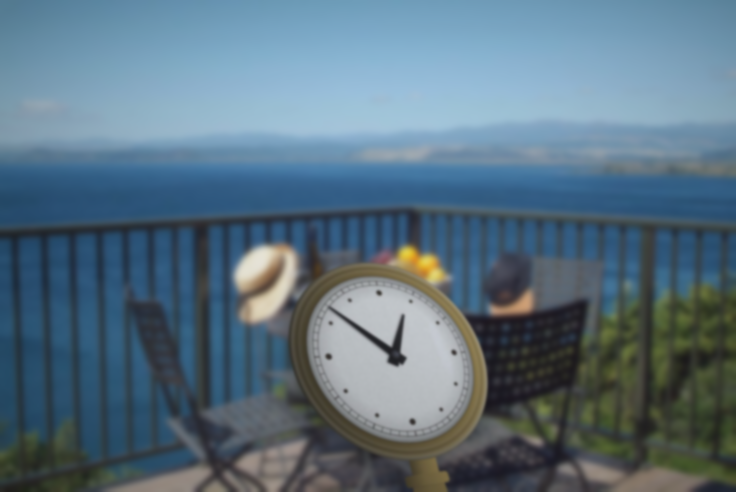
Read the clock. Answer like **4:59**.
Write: **12:52**
